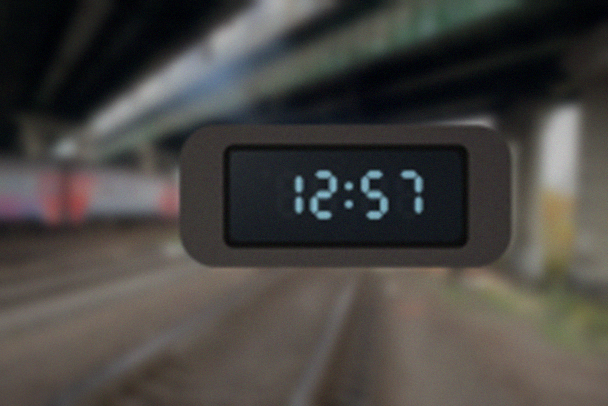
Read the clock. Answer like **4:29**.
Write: **12:57**
